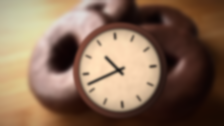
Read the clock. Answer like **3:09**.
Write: **10:42**
